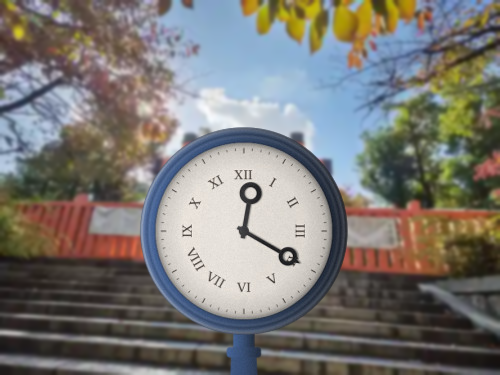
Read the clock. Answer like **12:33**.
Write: **12:20**
